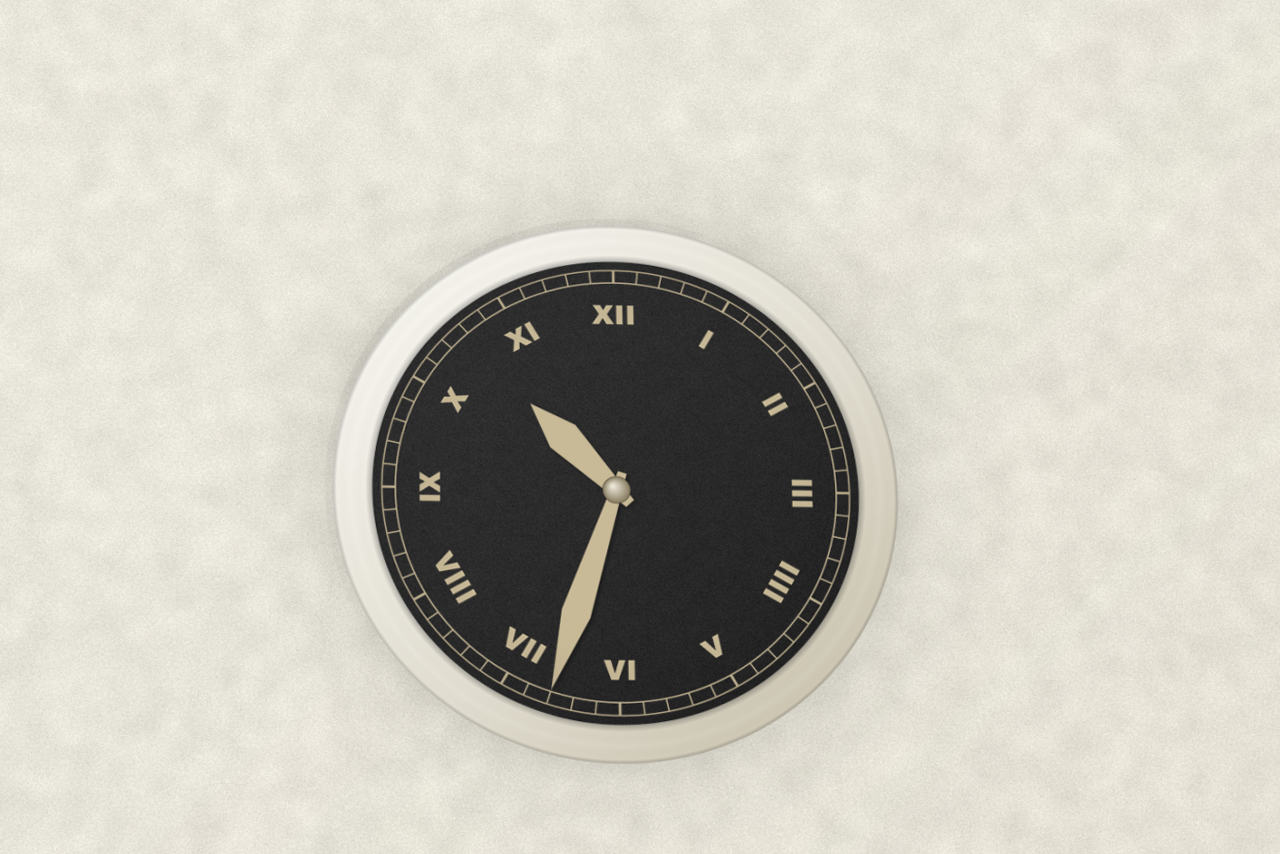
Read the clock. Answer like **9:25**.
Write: **10:33**
